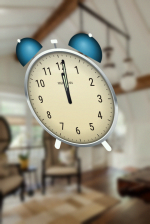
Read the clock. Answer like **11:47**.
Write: **12:01**
